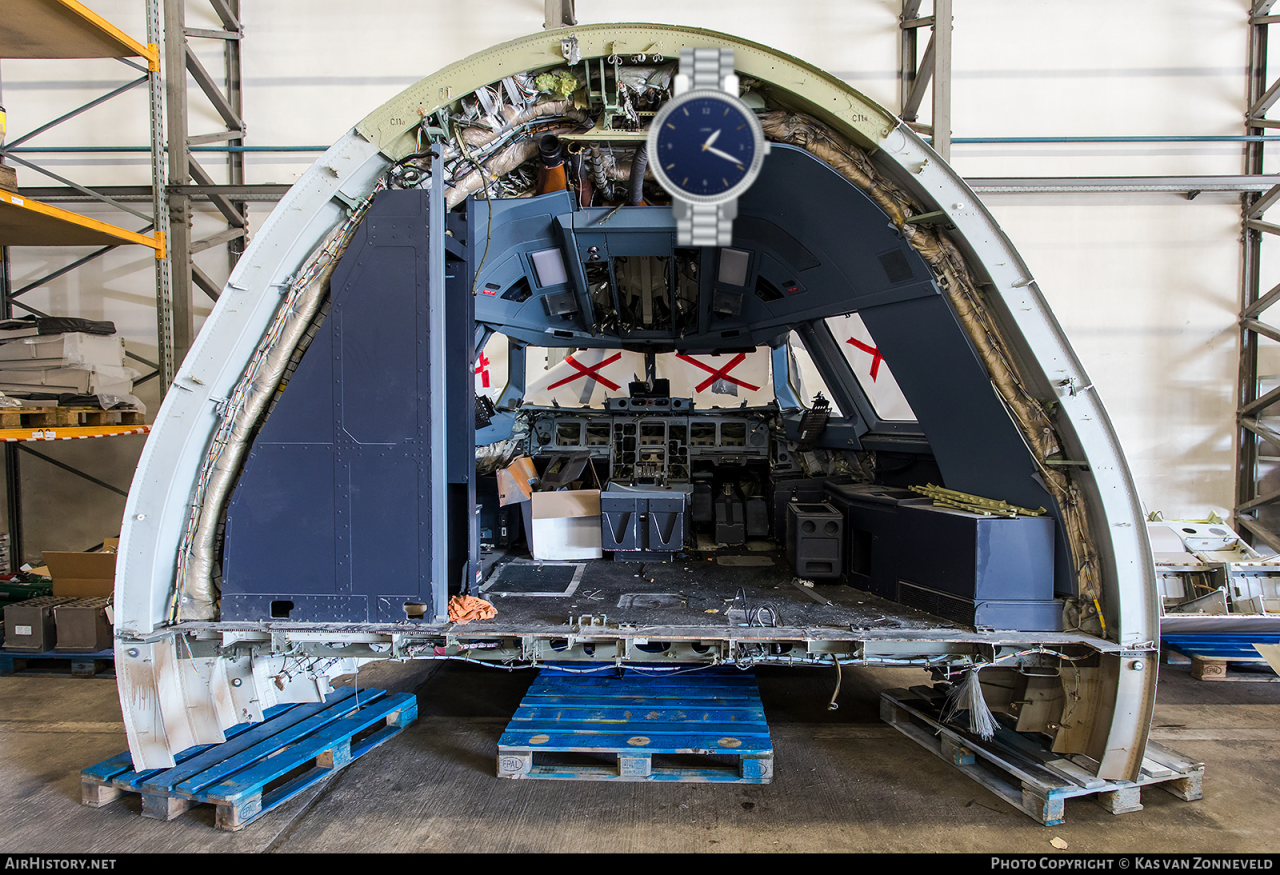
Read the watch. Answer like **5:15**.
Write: **1:19**
